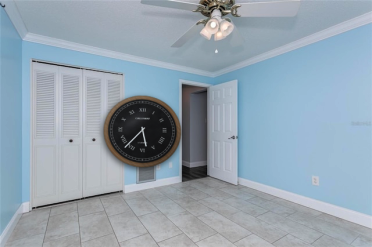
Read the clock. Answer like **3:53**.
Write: **5:37**
